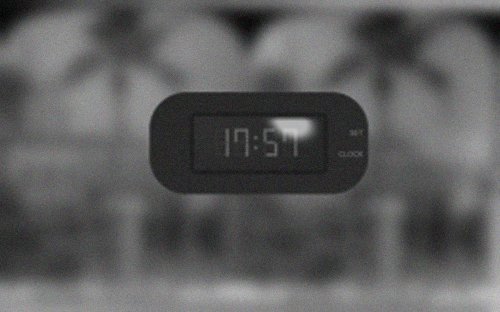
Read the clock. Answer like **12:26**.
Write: **17:57**
